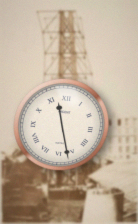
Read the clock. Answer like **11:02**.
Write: **11:27**
